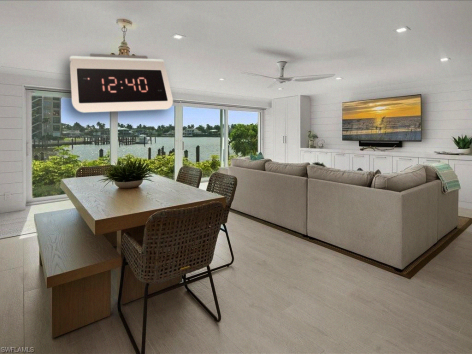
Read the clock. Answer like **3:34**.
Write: **12:40**
